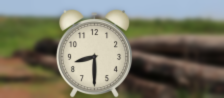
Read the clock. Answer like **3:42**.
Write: **8:30**
